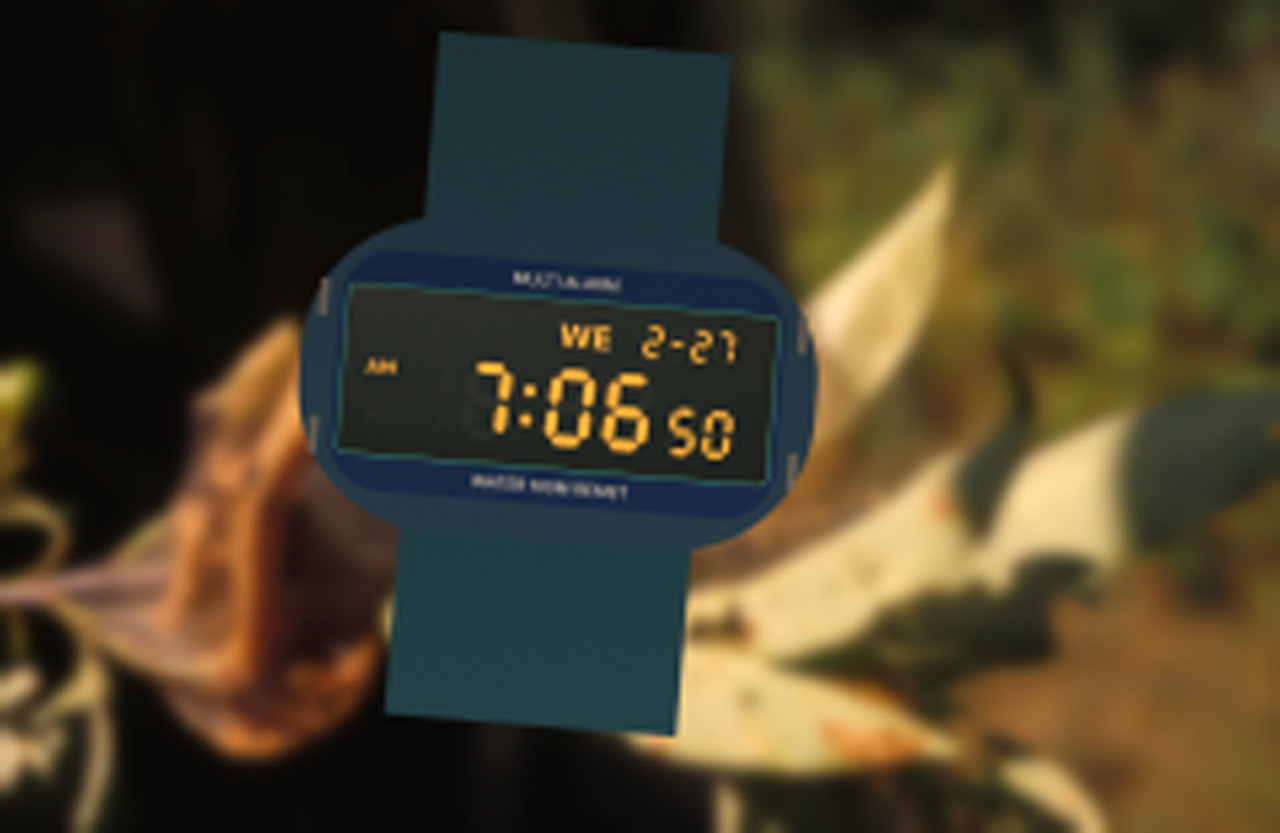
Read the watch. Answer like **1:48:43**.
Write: **7:06:50**
